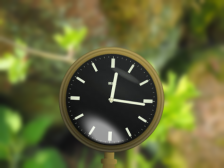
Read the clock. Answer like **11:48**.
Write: **12:16**
